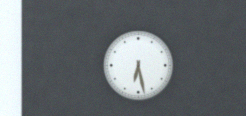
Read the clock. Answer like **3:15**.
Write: **6:28**
